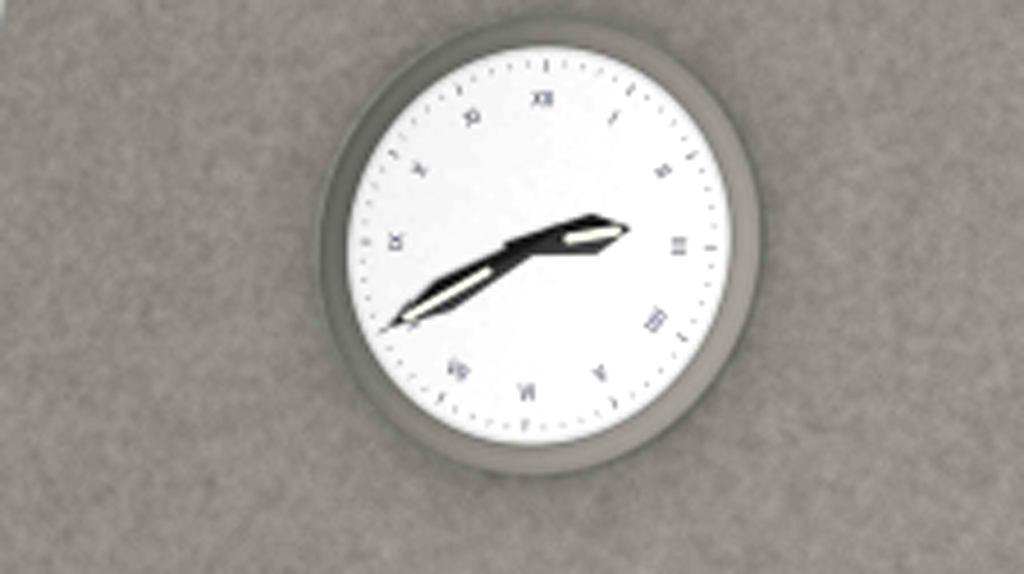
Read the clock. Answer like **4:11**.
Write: **2:40**
